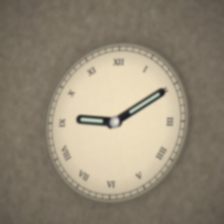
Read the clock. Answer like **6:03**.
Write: **9:10**
